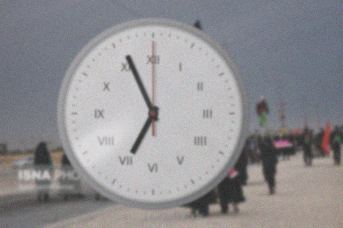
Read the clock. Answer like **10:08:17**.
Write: **6:56:00**
